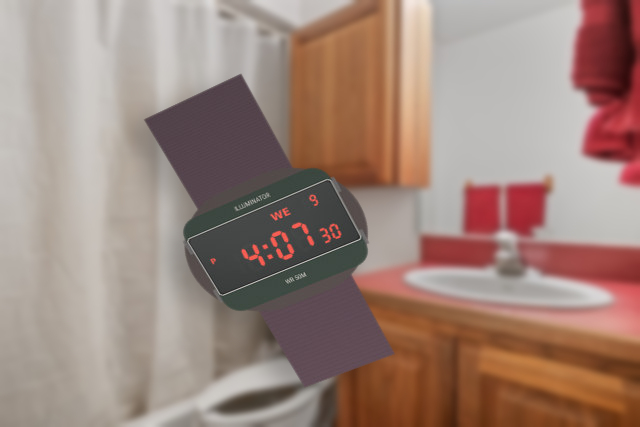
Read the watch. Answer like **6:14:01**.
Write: **4:07:30**
